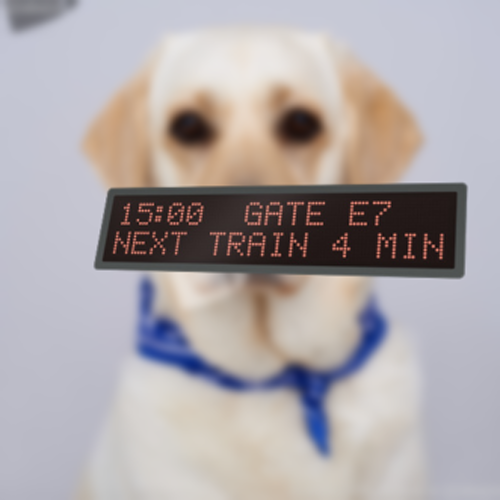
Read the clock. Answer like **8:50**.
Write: **15:00**
